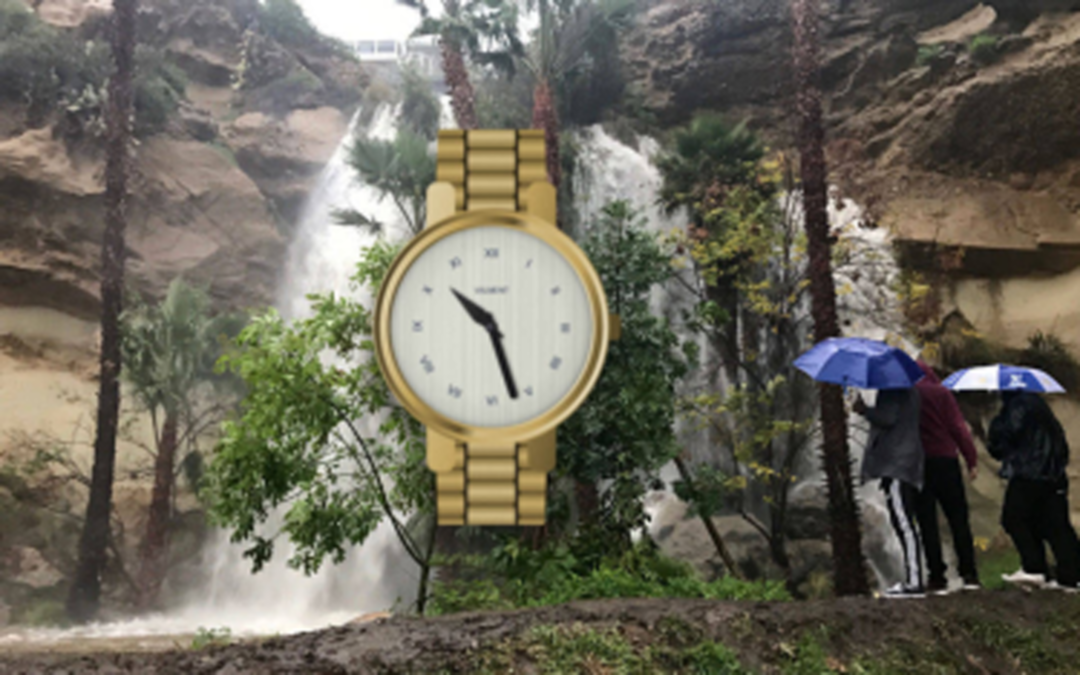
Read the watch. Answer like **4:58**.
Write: **10:27**
